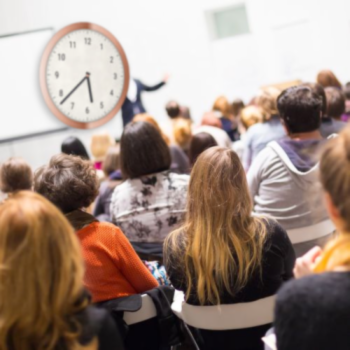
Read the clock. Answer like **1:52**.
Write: **5:38**
